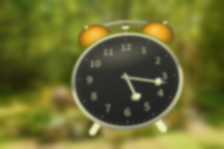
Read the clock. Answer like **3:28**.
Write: **5:17**
